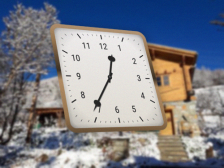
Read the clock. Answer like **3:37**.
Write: **12:36**
